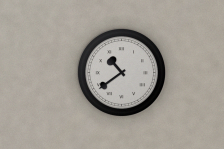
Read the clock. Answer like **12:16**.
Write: **10:39**
